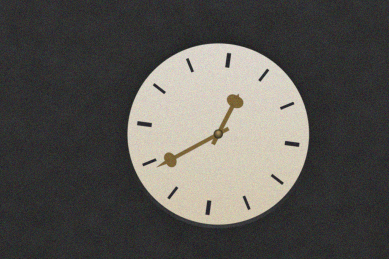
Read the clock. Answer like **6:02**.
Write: **12:39**
